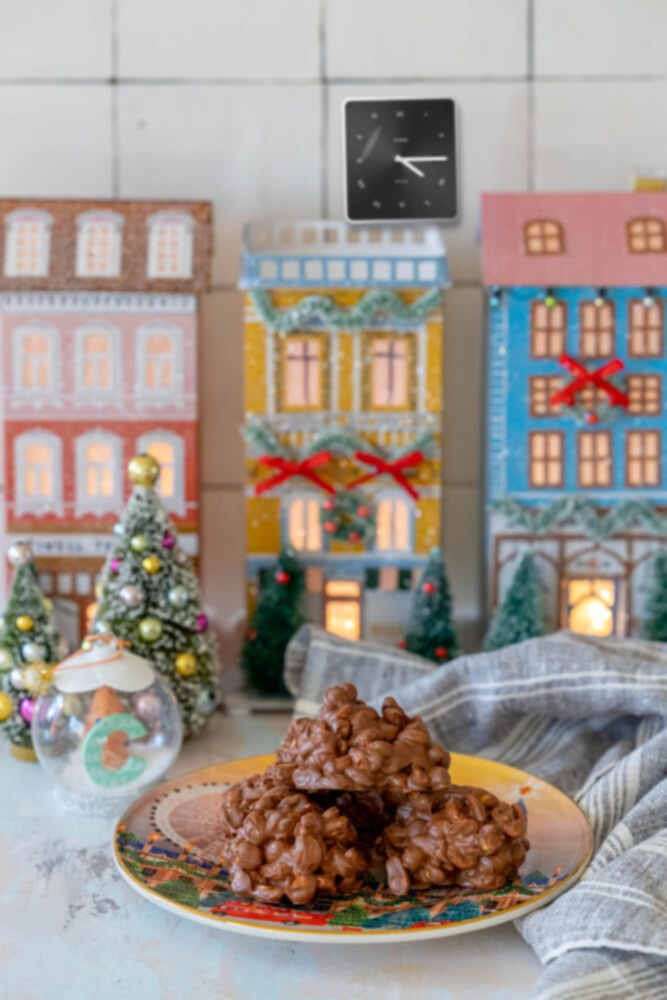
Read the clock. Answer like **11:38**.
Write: **4:15**
